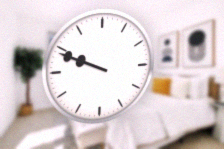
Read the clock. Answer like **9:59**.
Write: **9:49**
